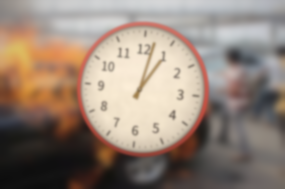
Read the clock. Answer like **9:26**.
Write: **1:02**
